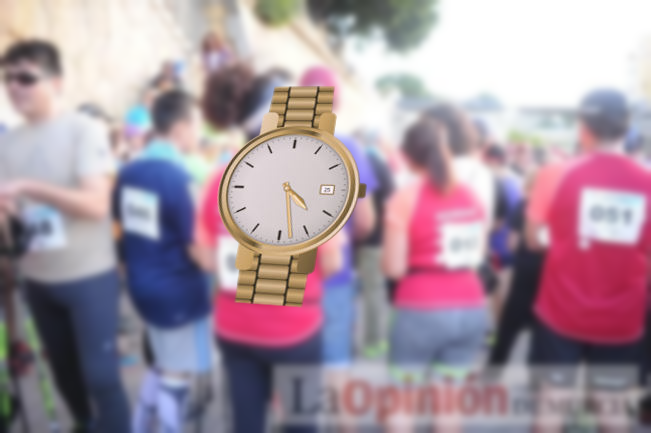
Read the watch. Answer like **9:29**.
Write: **4:28**
